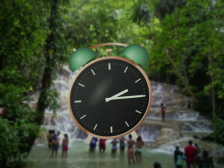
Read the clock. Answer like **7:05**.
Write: **2:15**
